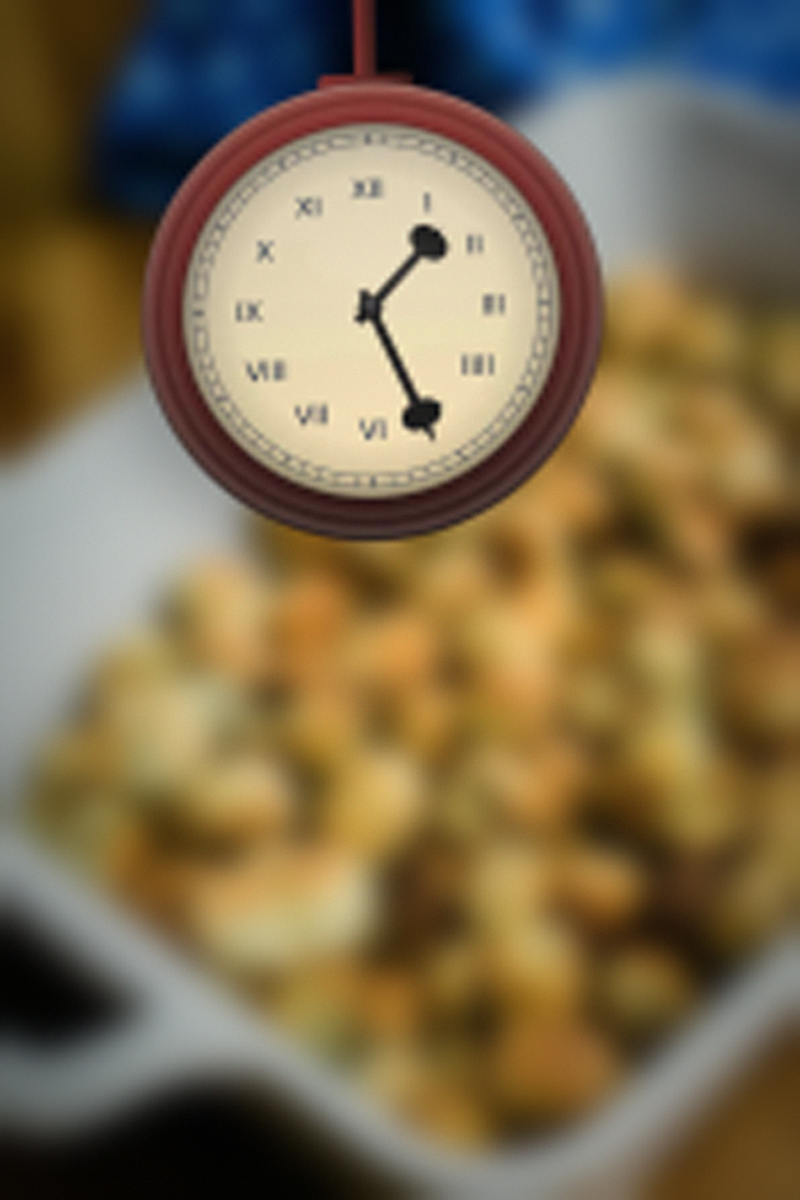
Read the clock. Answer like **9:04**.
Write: **1:26**
